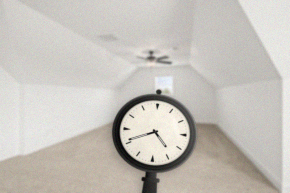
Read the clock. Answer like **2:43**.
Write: **4:41**
